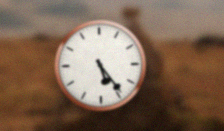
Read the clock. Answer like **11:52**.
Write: **5:24**
